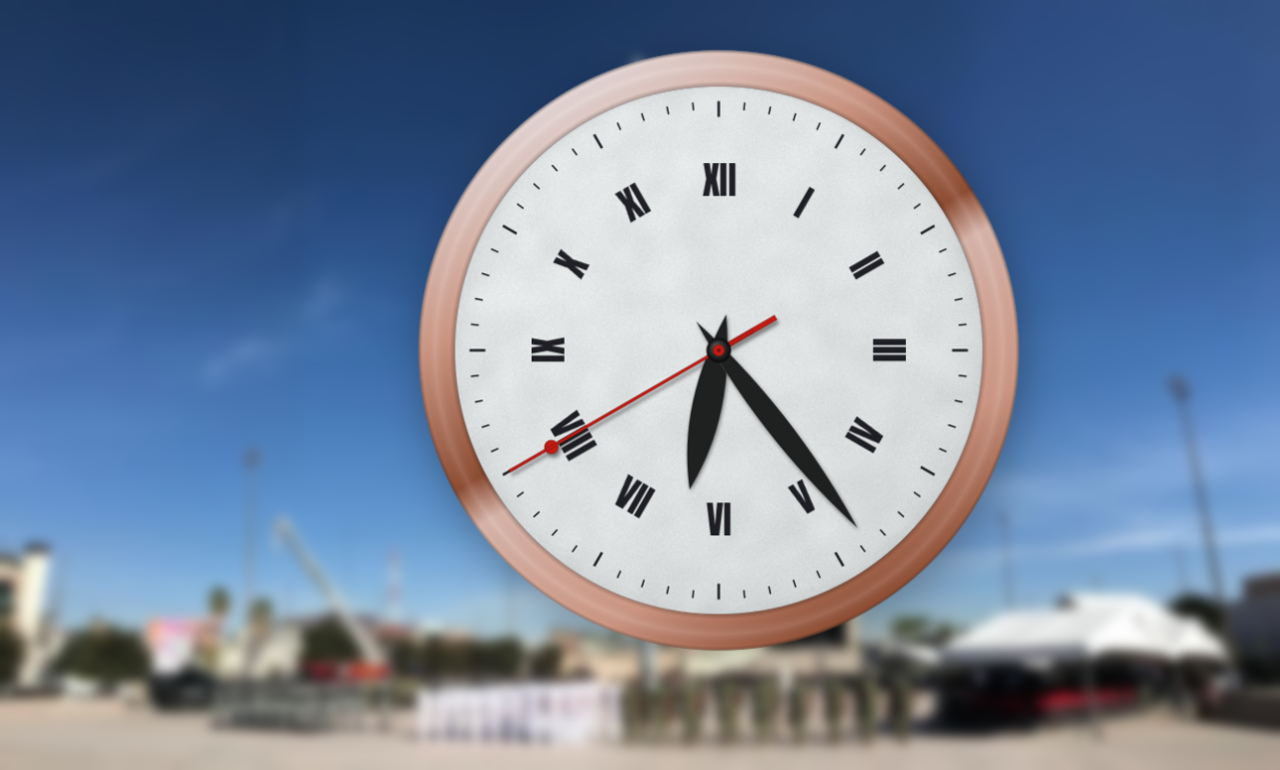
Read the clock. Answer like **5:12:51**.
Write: **6:23:40**
